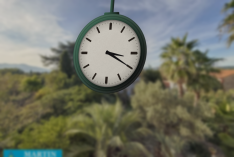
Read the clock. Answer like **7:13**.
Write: **3:20**
